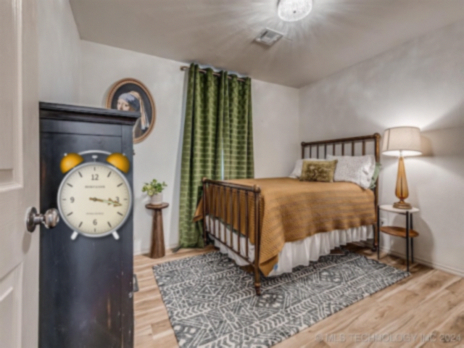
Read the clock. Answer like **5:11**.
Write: **3:17**
